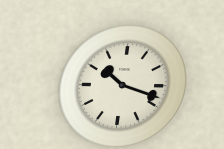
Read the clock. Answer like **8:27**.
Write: **10:18**
